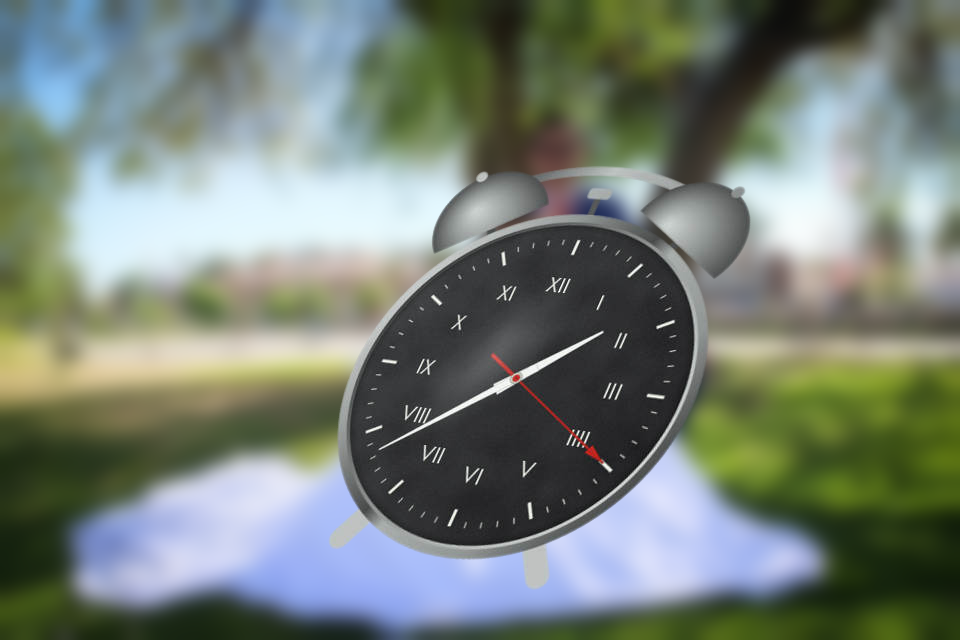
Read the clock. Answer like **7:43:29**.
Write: **1:38:20**
